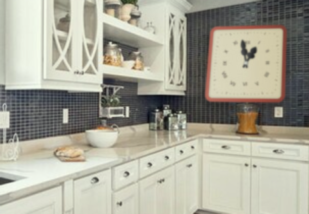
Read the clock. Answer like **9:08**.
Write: **12:58**
